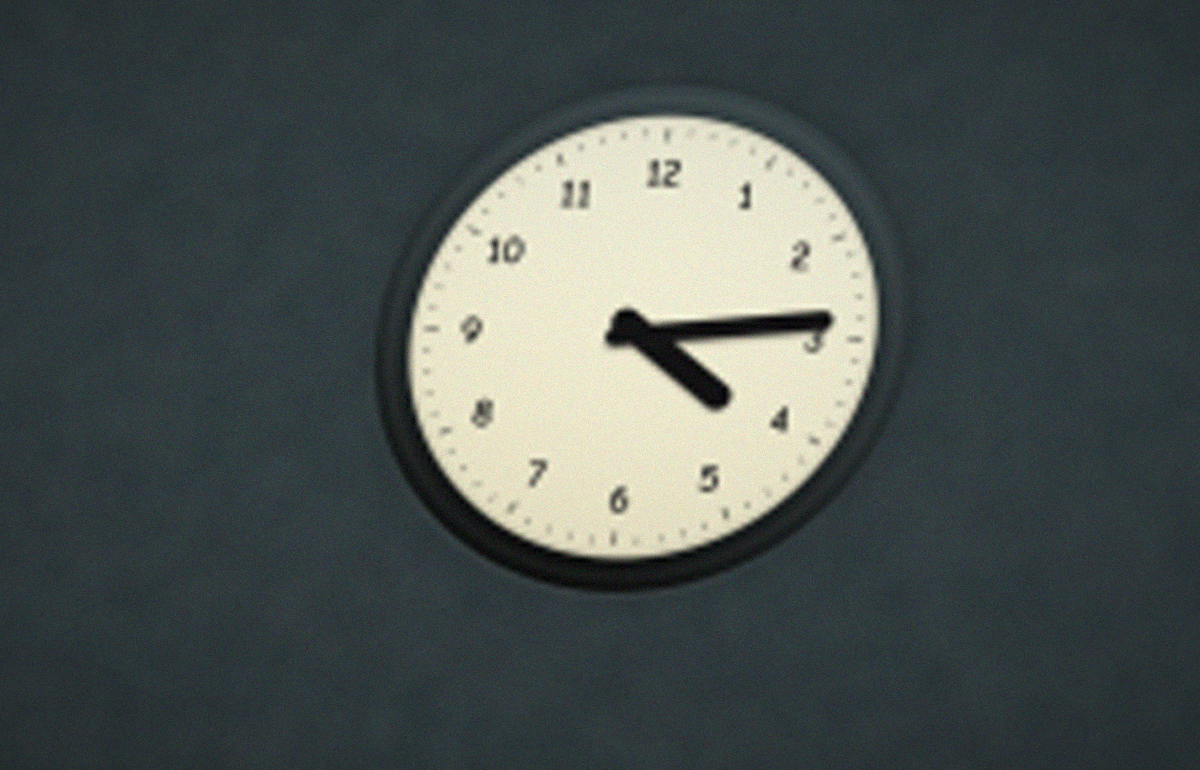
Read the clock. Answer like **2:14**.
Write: **4:14**
